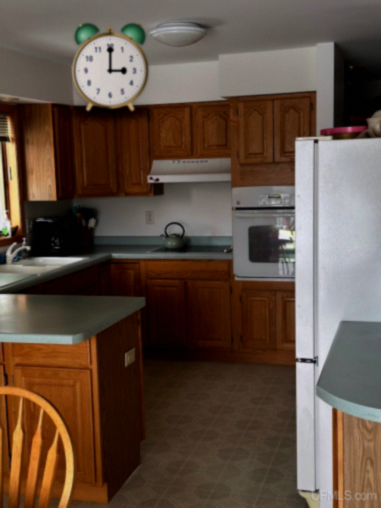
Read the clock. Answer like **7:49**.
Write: **3:00**
